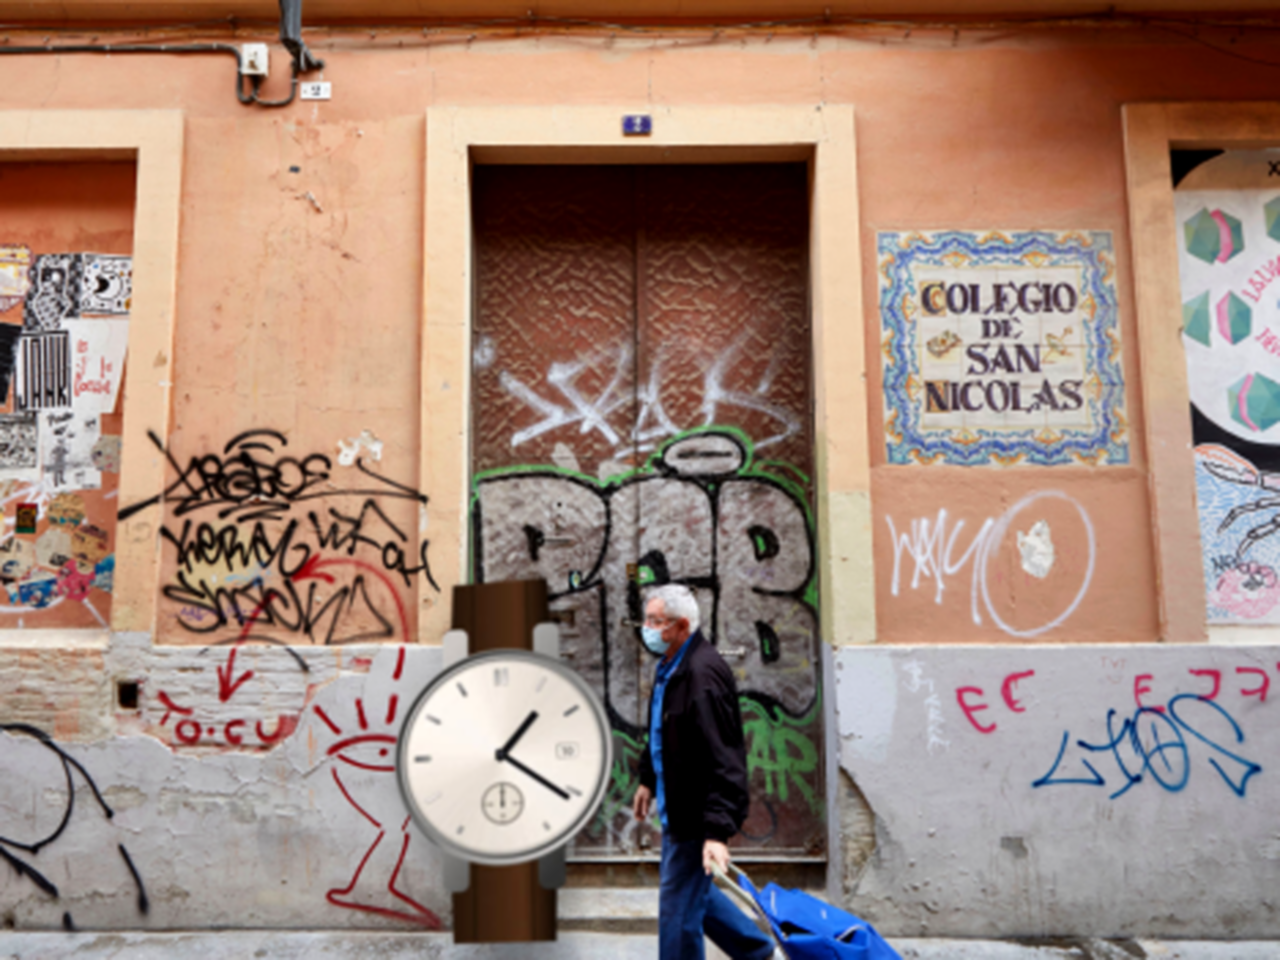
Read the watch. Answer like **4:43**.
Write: **1:21**
